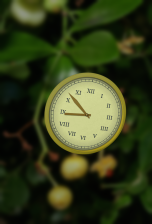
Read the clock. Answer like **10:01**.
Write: **8:52**
